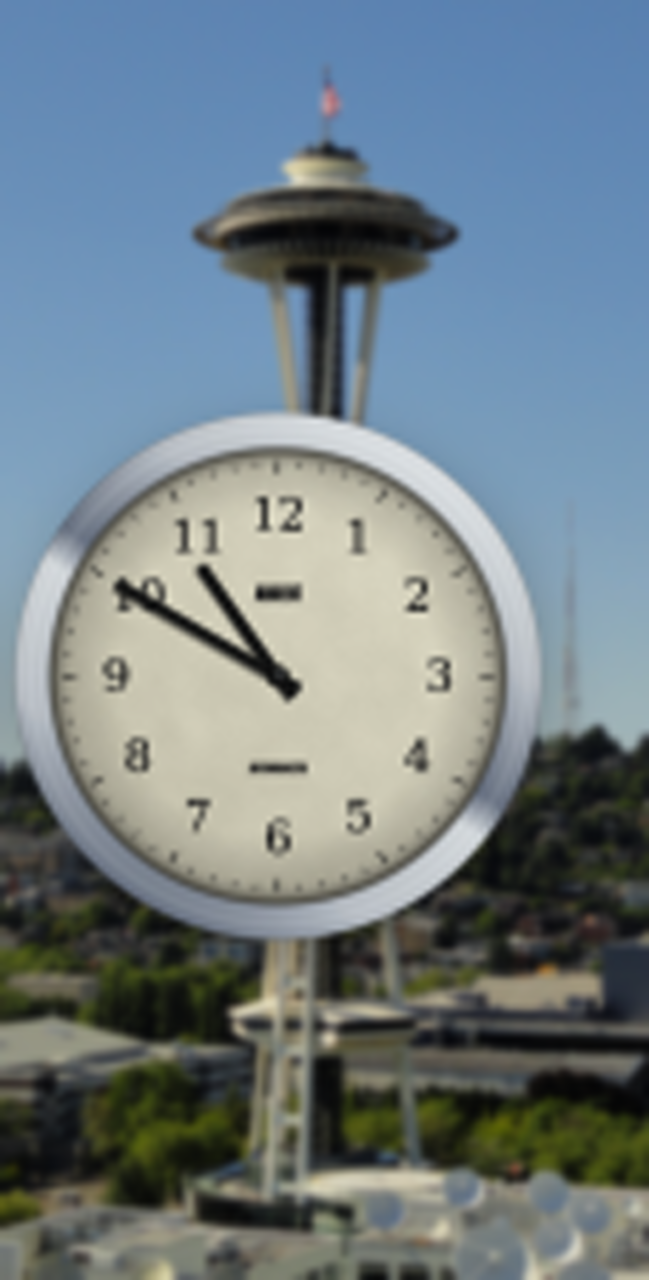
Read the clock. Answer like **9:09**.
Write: **10:50**
